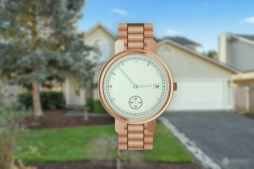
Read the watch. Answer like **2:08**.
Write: **2:53**
